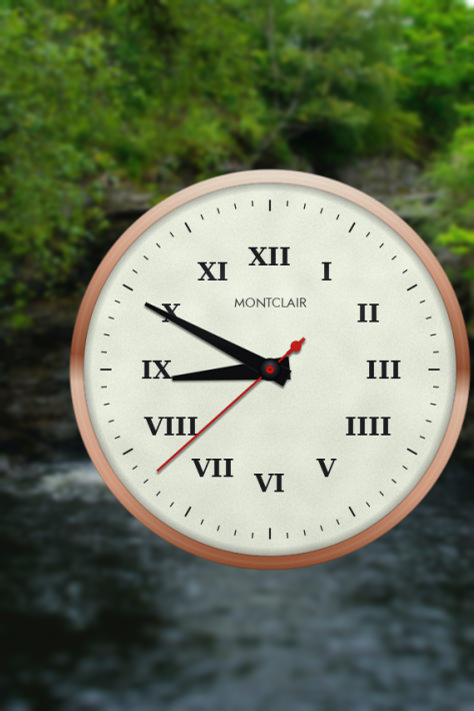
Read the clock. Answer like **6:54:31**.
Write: **8:49:38**
